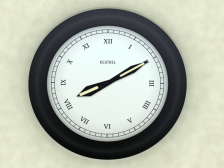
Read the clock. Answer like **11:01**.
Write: **8:10**
